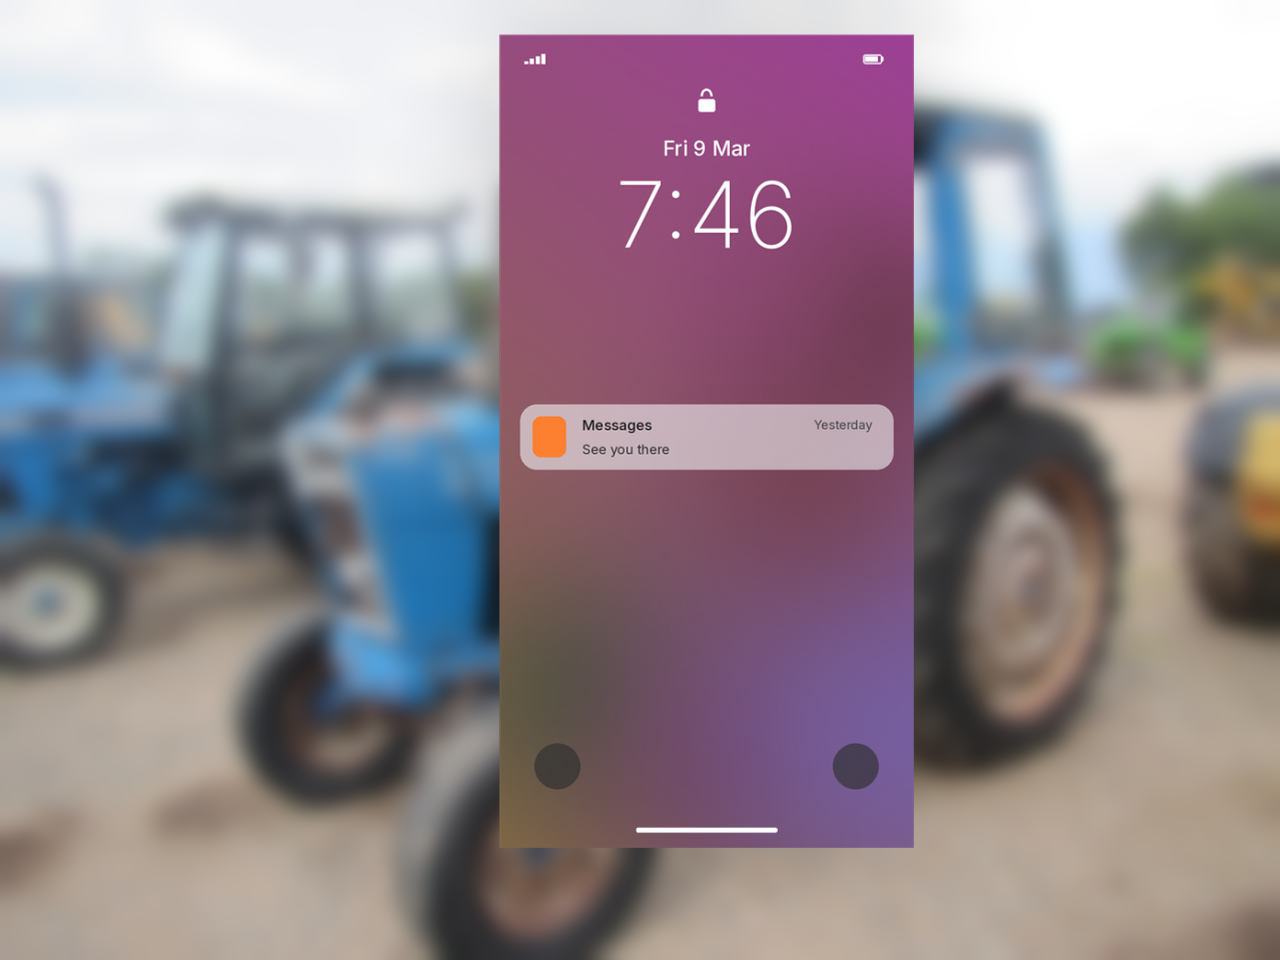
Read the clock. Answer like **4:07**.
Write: **7:46**
